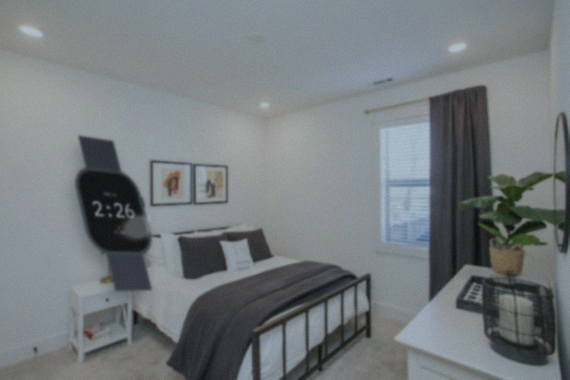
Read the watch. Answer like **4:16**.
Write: **2:26**
